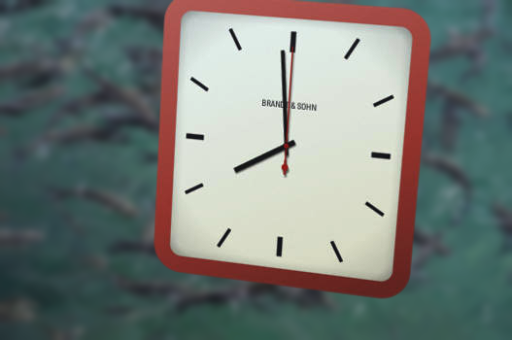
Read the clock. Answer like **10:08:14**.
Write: **7:59:00**
